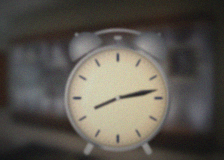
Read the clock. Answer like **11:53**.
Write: **8:13**
